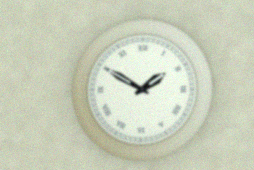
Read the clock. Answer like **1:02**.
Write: **1:50**
